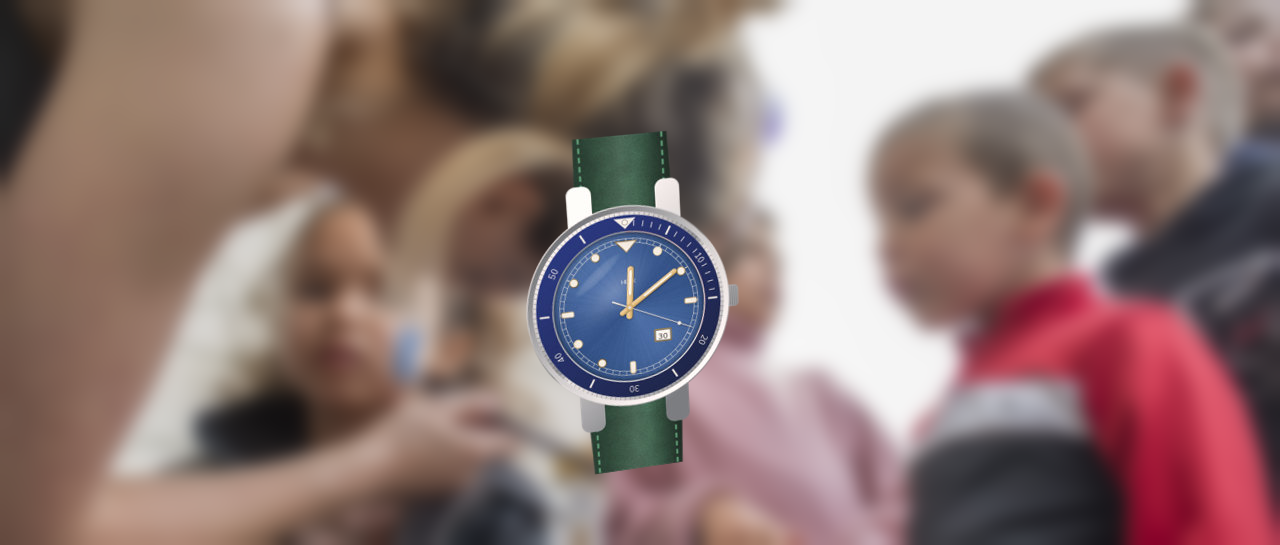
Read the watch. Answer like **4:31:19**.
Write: **12:09:19**
